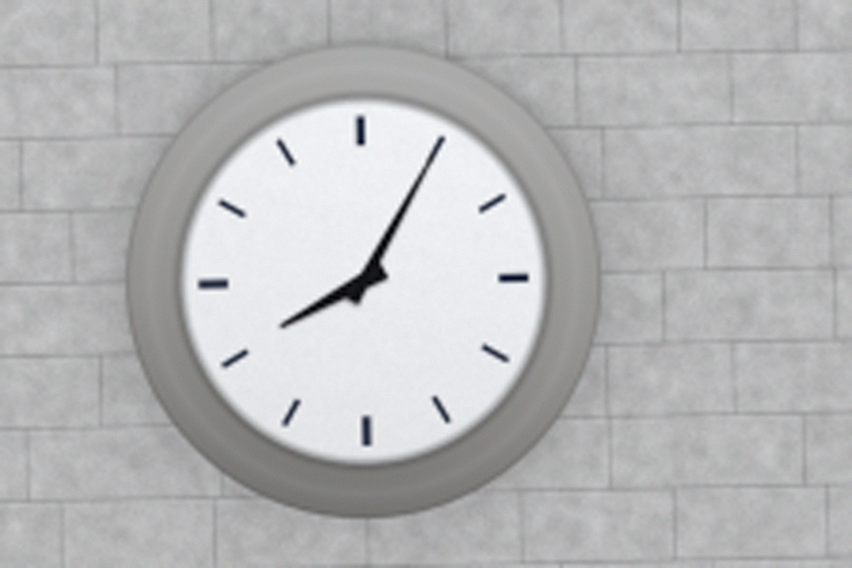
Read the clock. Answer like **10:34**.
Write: **8:05**
